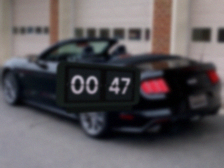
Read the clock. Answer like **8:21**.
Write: **0:47**
